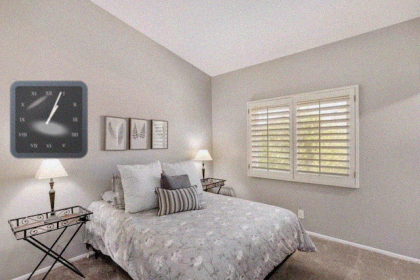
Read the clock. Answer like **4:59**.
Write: **1:04**
